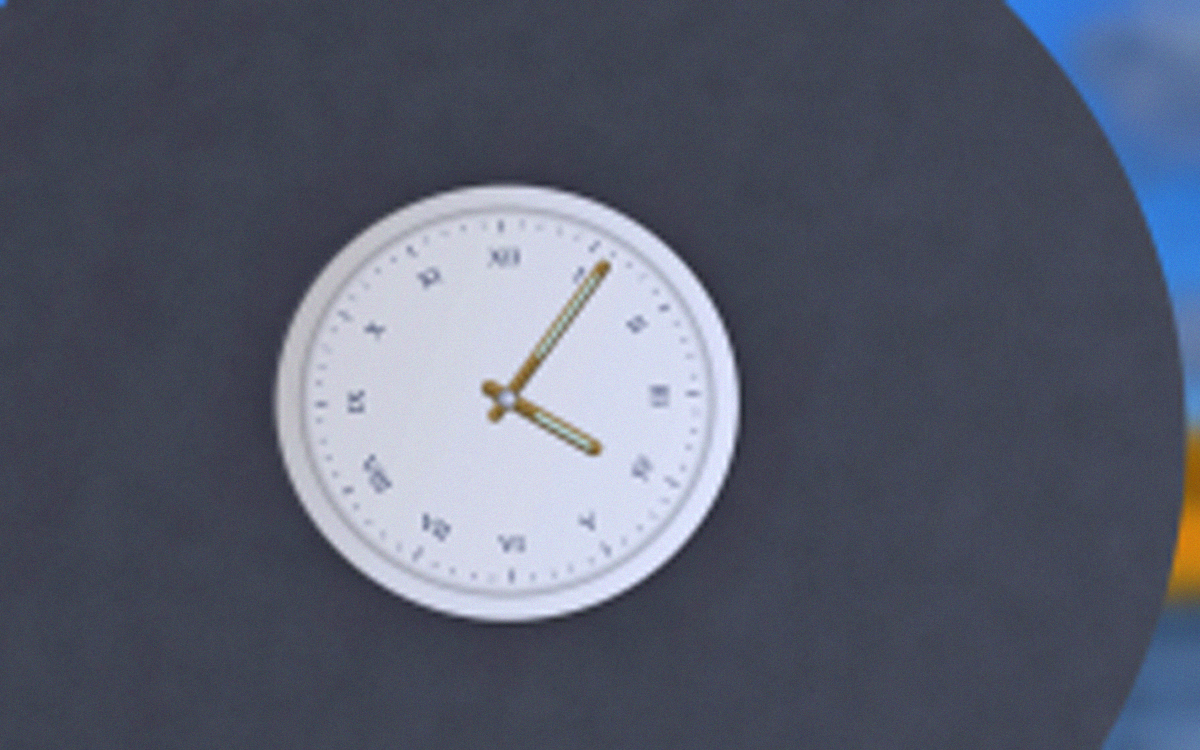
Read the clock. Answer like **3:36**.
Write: **4:06**
